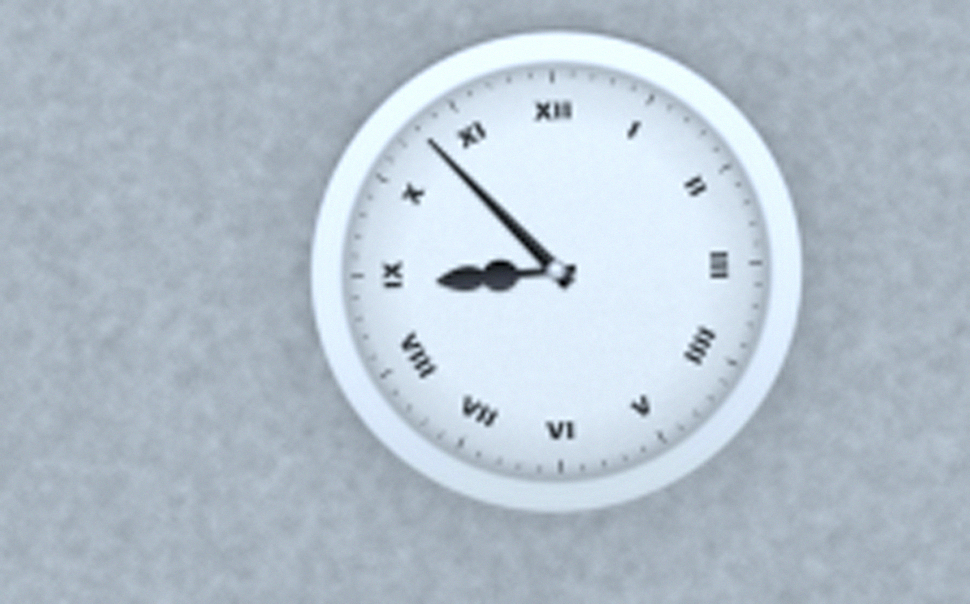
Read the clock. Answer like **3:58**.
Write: **8:53**
